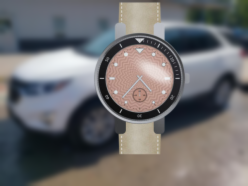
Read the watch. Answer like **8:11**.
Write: **4:37**
